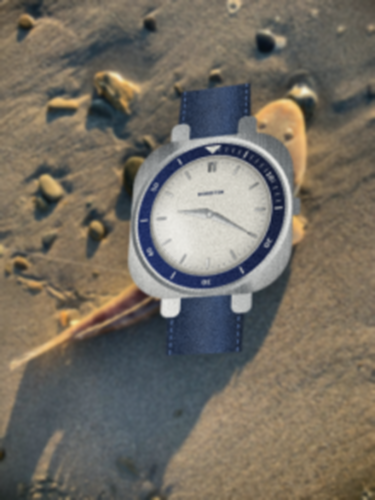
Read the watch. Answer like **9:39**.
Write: **9:20**
